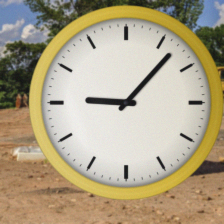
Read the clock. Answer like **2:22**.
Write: **9:07**
